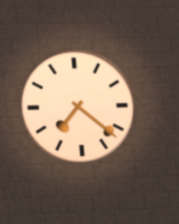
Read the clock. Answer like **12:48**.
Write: **7:22**
